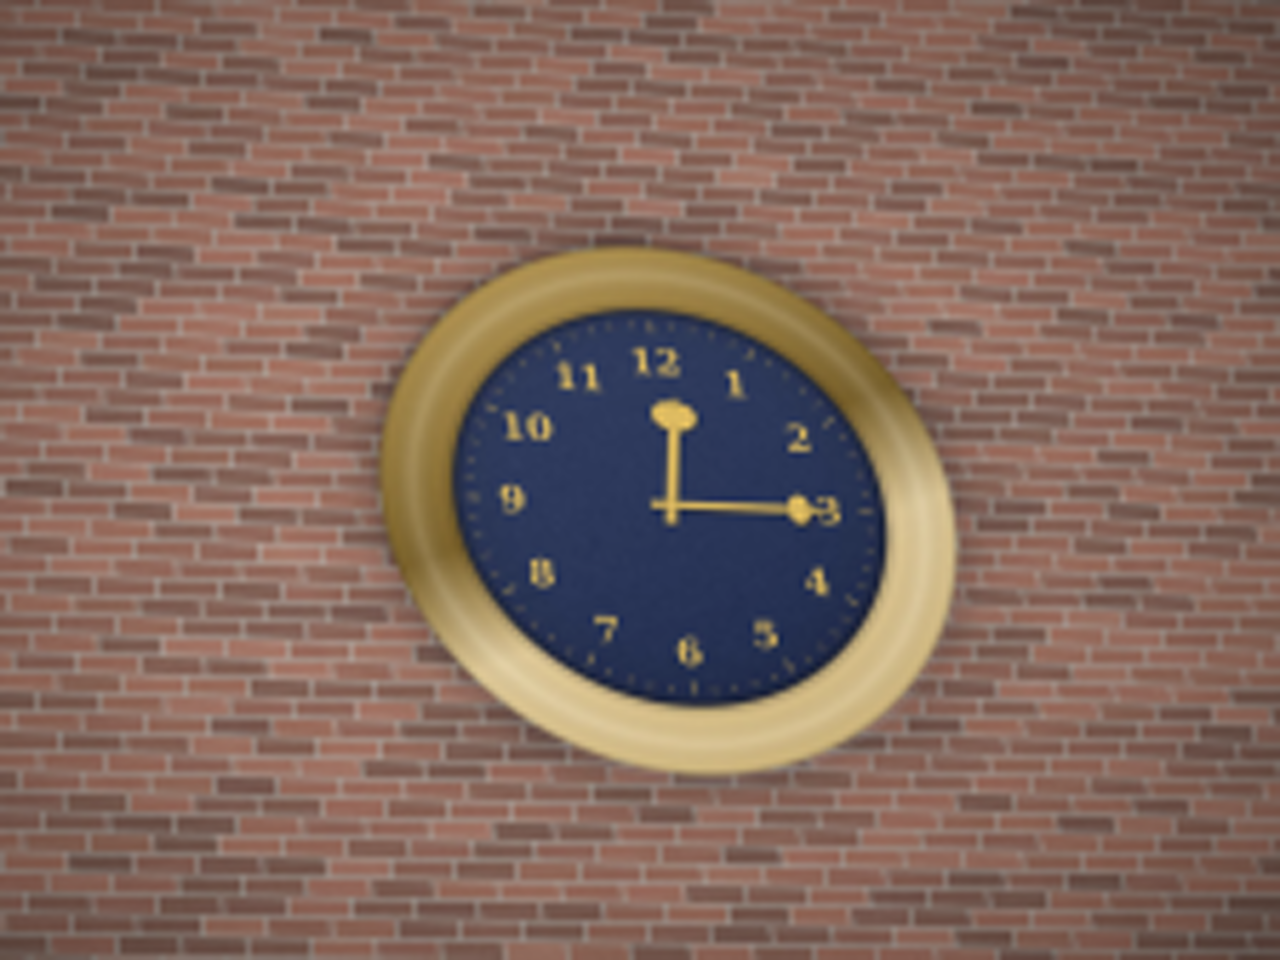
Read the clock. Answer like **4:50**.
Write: **12:15**
